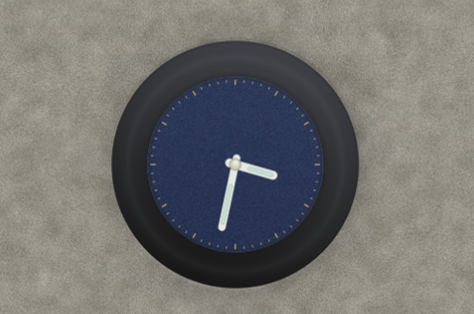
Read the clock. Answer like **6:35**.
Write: **3:32**
